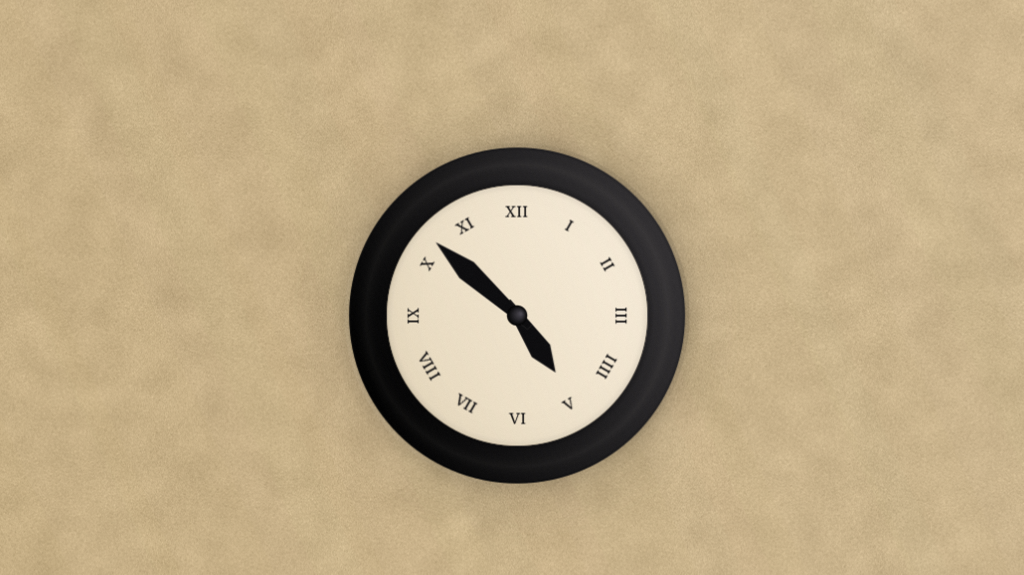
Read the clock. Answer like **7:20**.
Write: **4:52**
